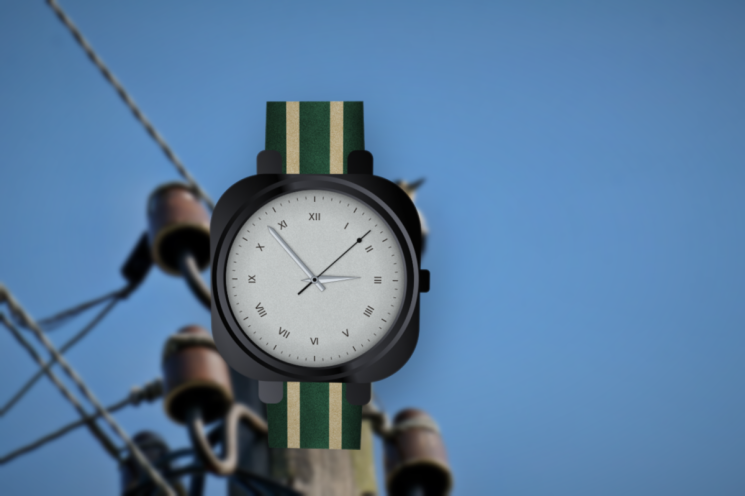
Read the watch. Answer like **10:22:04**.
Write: **2:53:08**
